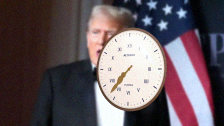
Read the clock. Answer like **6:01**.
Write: **7:37**
